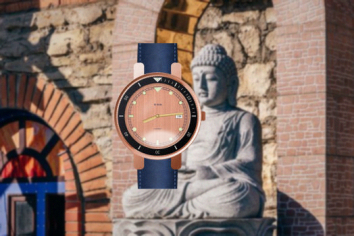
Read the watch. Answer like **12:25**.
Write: **8:14**
